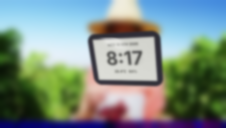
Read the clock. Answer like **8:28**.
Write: **8:17**
